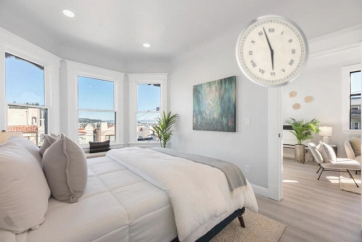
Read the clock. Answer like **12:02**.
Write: **5:57**
